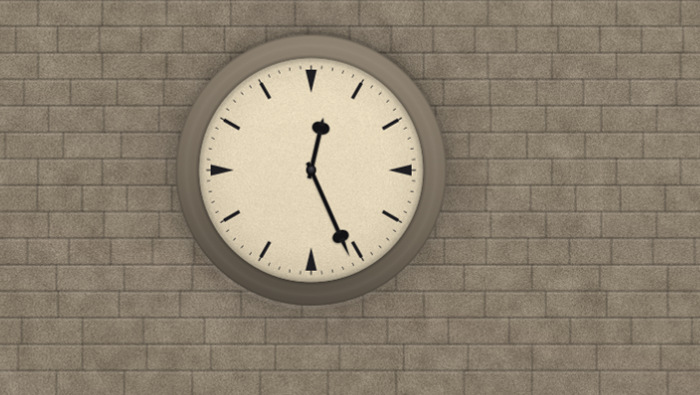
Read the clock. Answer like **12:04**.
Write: **12:26**
